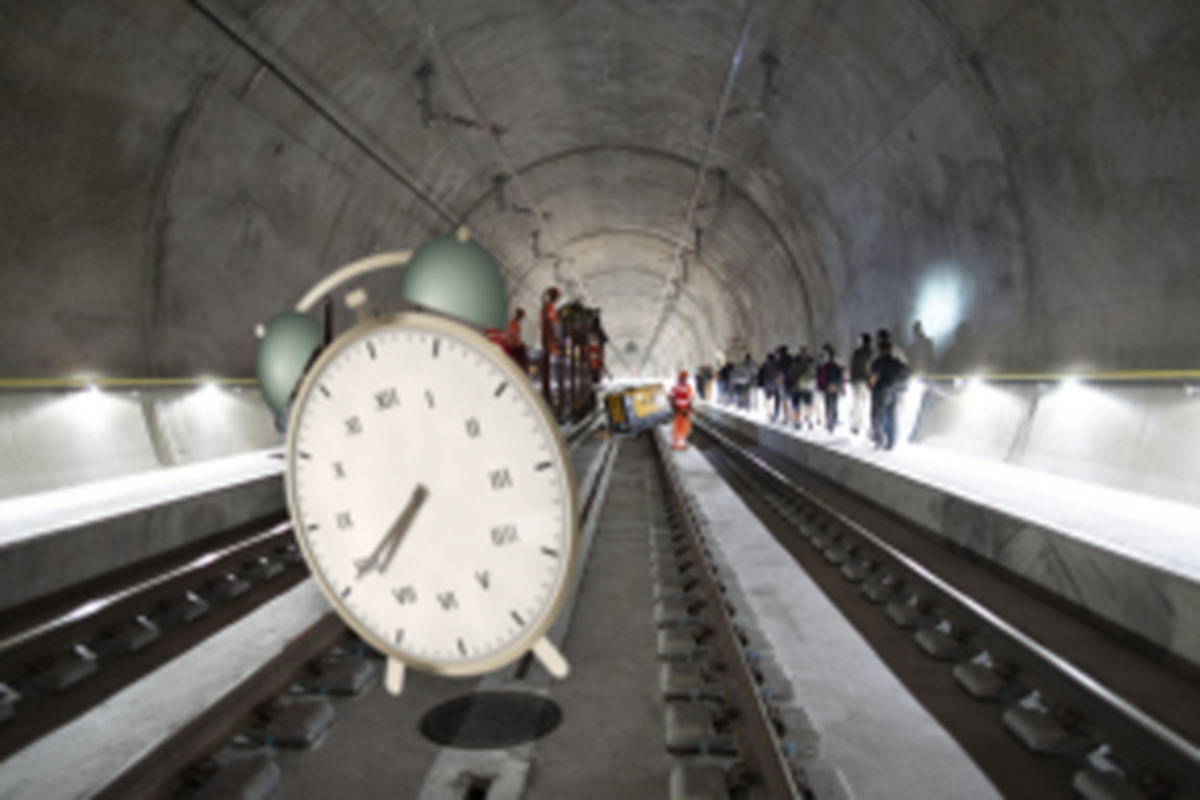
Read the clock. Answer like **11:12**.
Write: **7:40**
